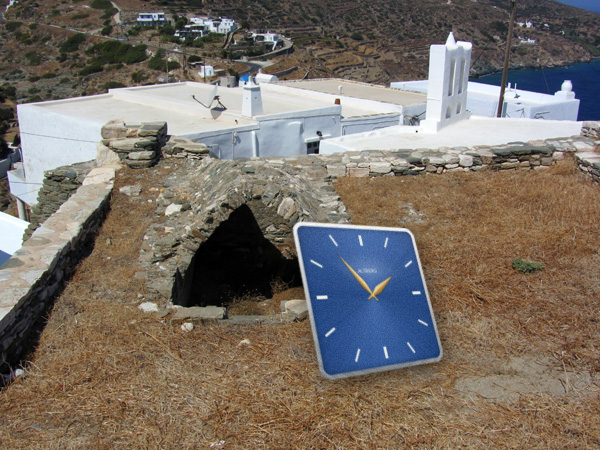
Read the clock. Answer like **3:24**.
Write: **1:54**
